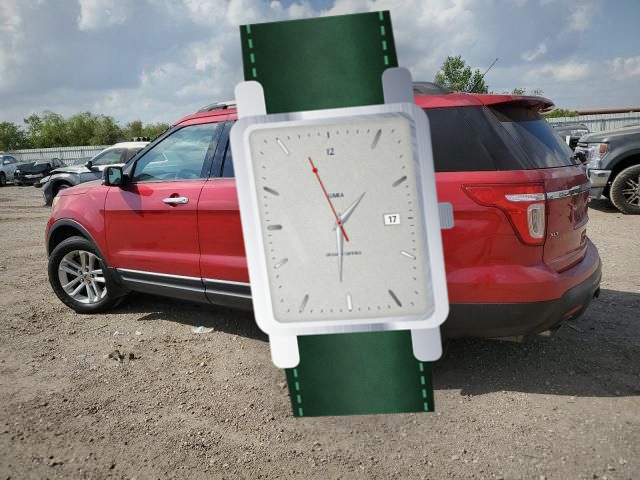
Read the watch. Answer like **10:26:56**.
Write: **1:30:57**
